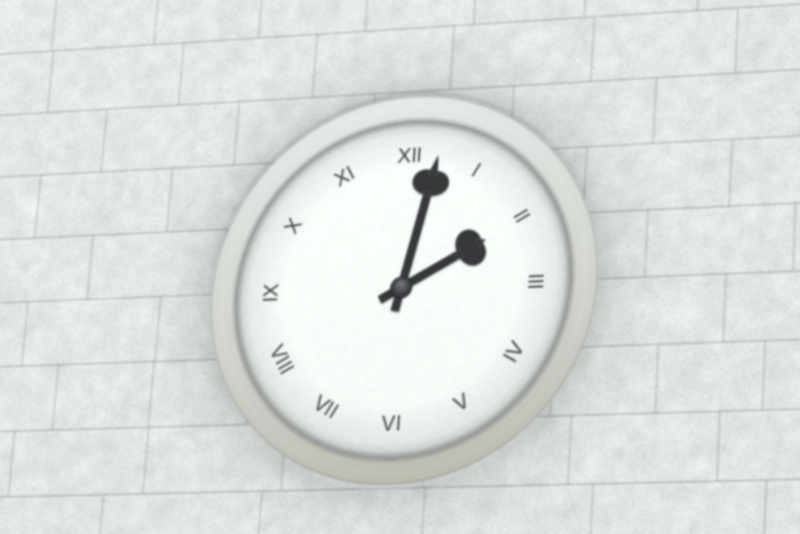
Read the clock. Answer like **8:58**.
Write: **2:02**
